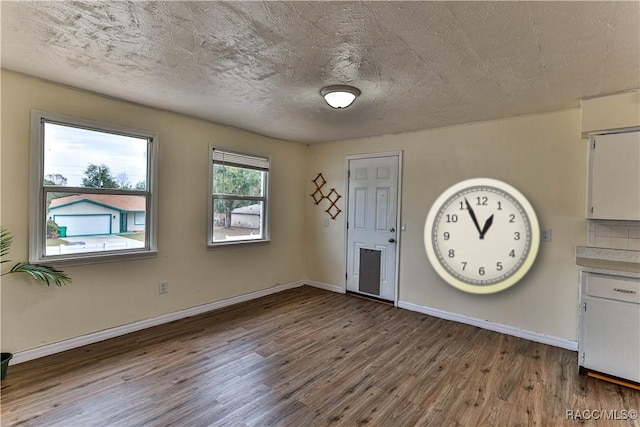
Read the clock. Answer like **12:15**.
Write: **12:56**
